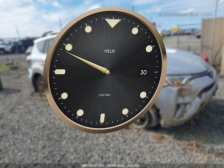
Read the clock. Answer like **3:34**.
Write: **9:49**
